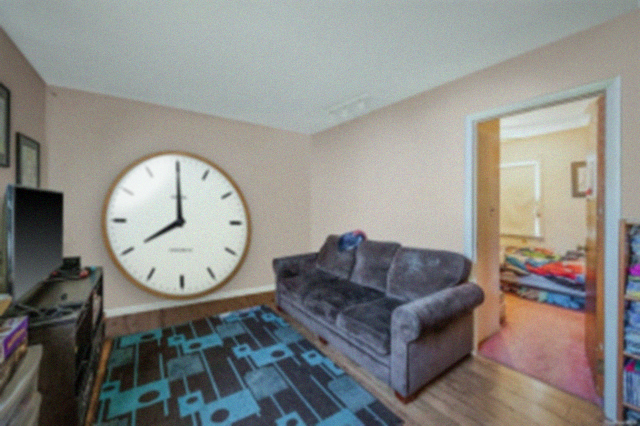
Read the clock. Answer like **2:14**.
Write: **8:00**
